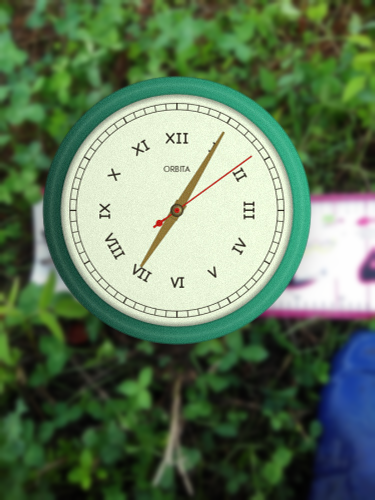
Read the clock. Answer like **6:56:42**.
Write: **7:05:09**
